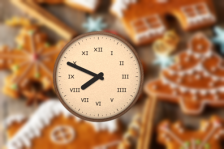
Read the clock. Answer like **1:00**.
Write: **7:49**
